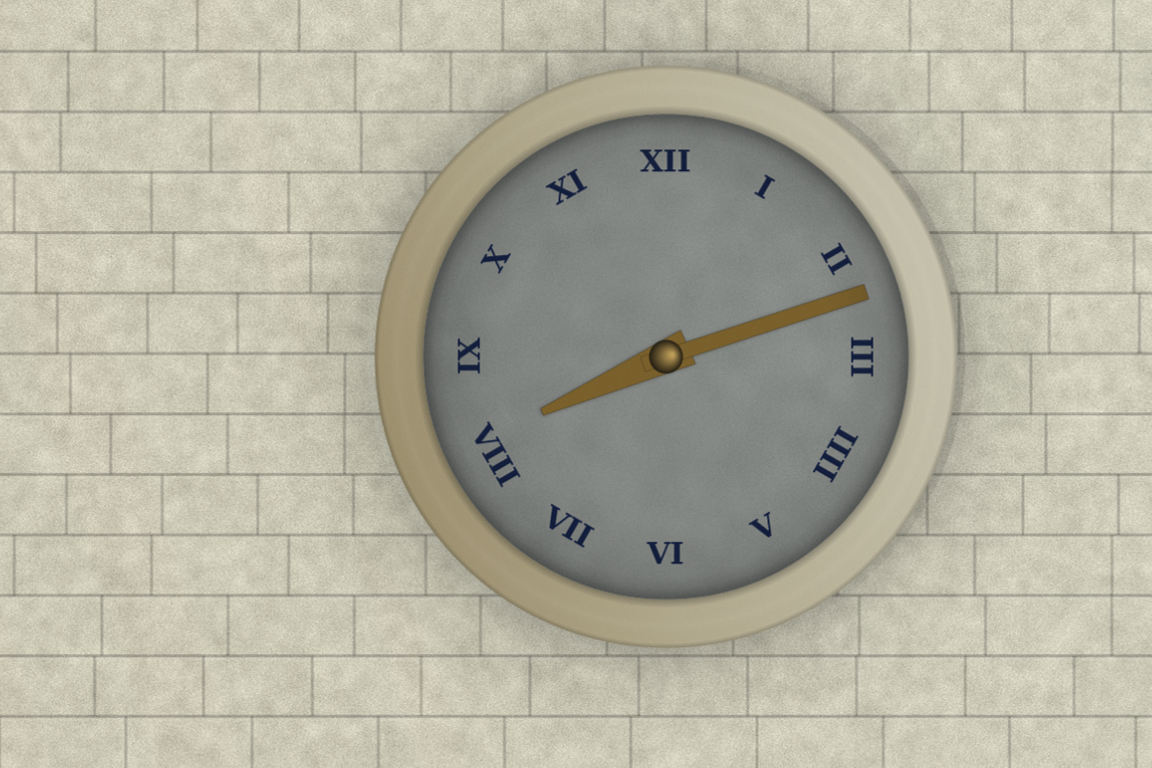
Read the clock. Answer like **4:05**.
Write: **8:12**
